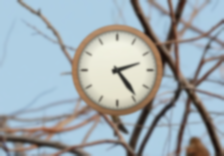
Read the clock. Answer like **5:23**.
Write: **2:24**
